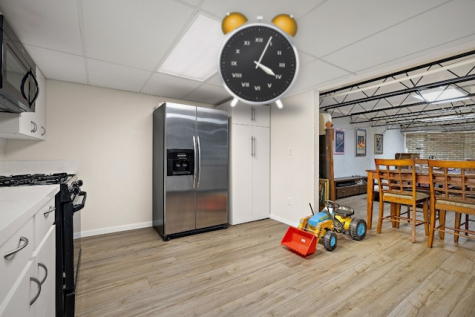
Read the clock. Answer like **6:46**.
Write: **4:04**
